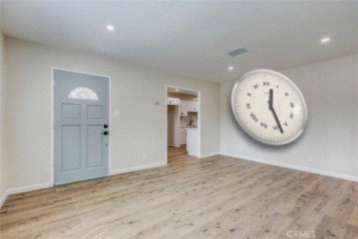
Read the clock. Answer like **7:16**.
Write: **12:28**
